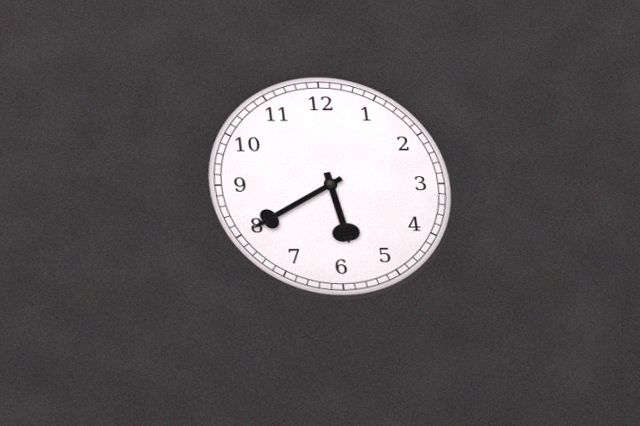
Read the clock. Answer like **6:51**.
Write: **5:40**
